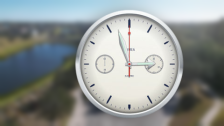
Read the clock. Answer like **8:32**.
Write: **2:57**
